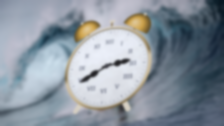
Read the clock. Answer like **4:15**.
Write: **2:40**
